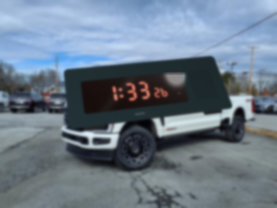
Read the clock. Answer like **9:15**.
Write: **1:33**
